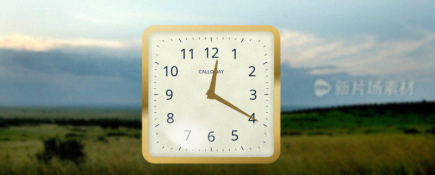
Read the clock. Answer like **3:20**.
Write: **12:20**
